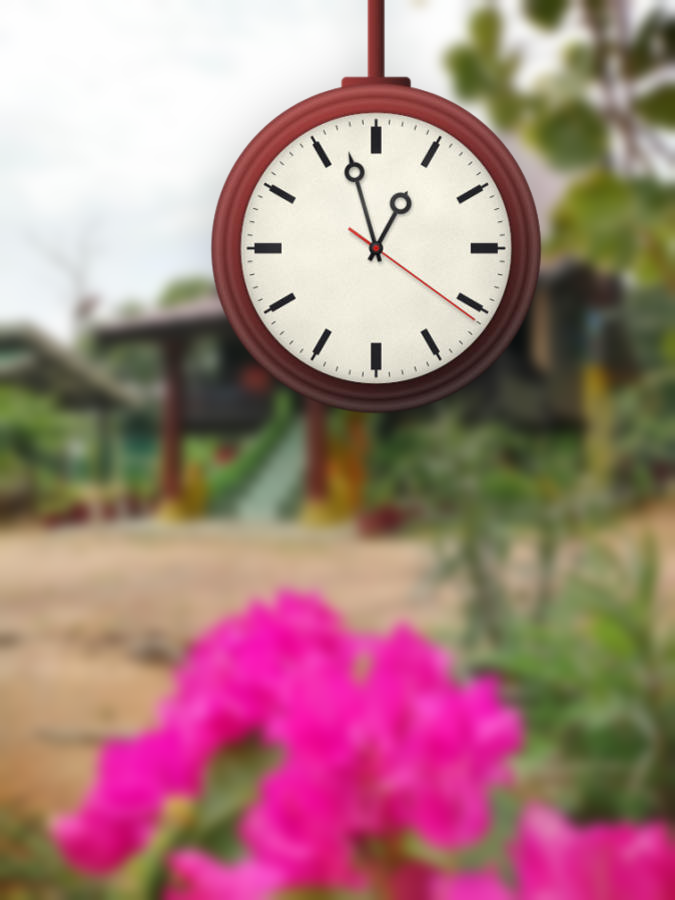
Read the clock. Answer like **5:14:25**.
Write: **12:57:21**
